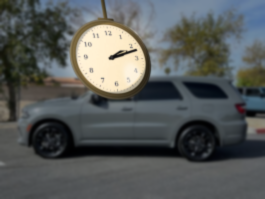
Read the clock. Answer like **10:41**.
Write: **2:12**
